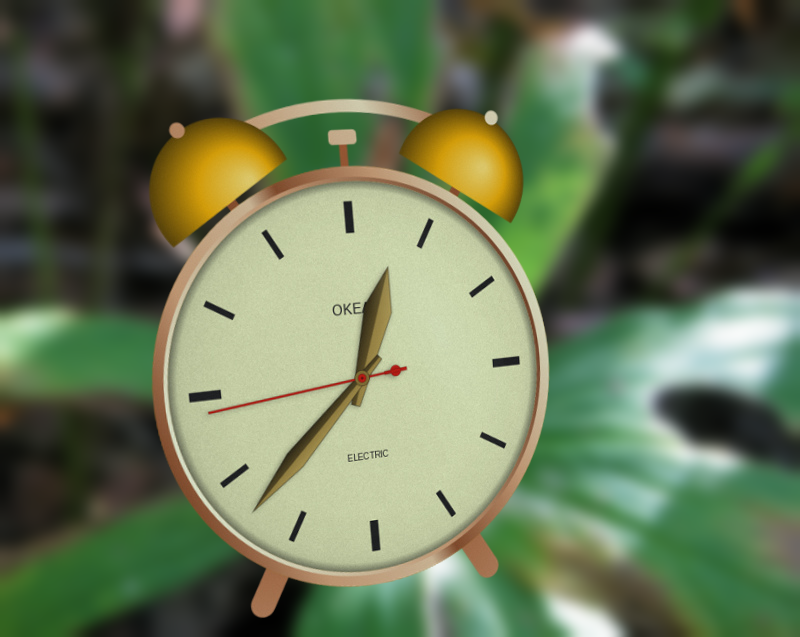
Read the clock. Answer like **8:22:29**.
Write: **12:37:44**
